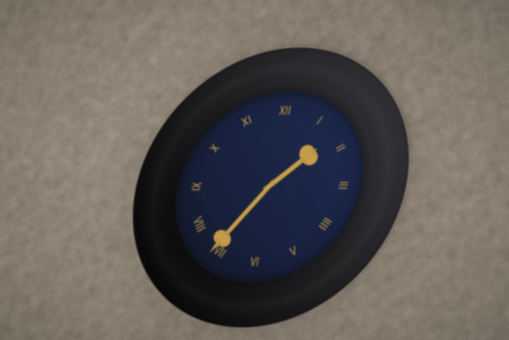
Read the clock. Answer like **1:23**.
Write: **1:36**
